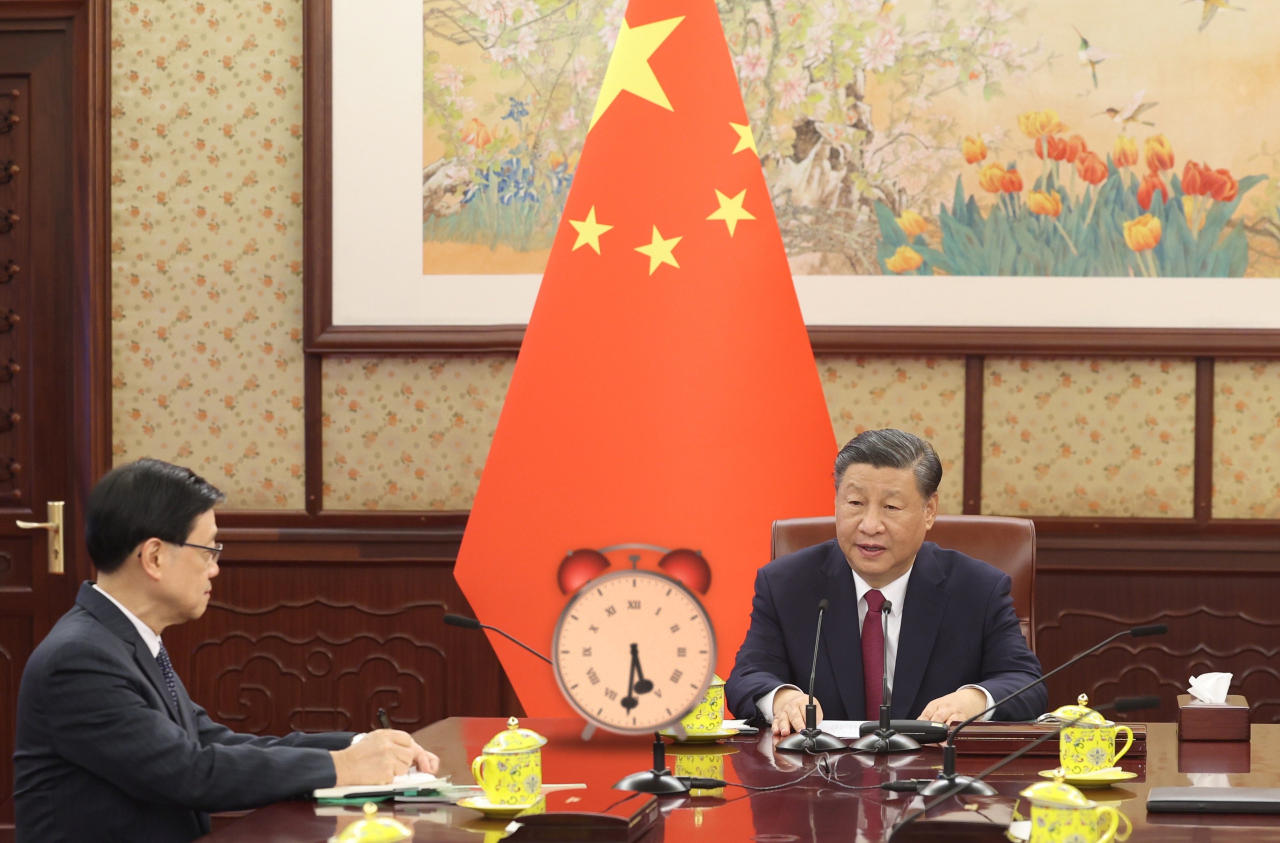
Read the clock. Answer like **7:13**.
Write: **5:31**
